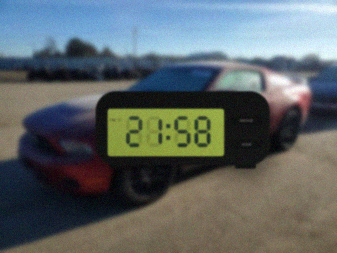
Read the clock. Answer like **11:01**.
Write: **21:58**
